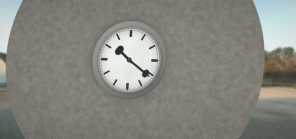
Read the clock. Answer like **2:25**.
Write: **10:21**
